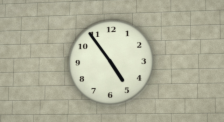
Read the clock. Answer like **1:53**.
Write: **4:54**
